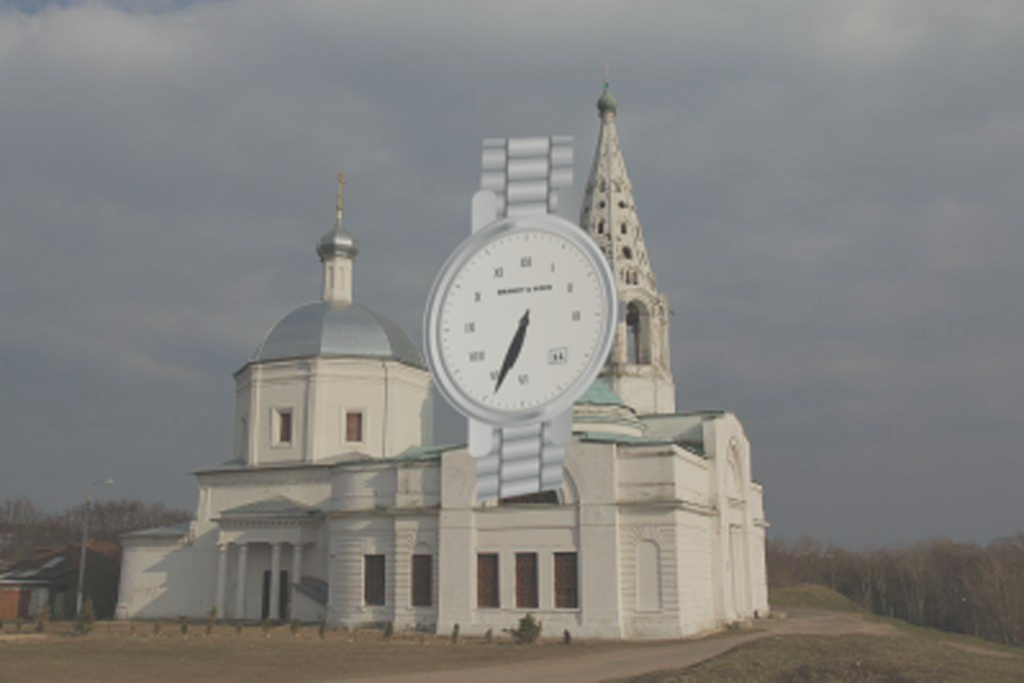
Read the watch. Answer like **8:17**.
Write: **6:34**
